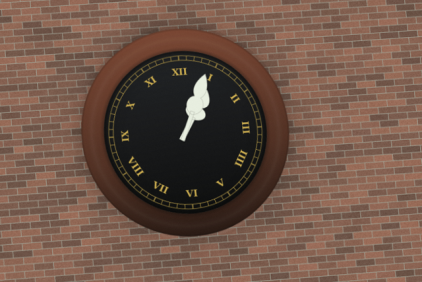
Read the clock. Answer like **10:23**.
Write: **1:04**
